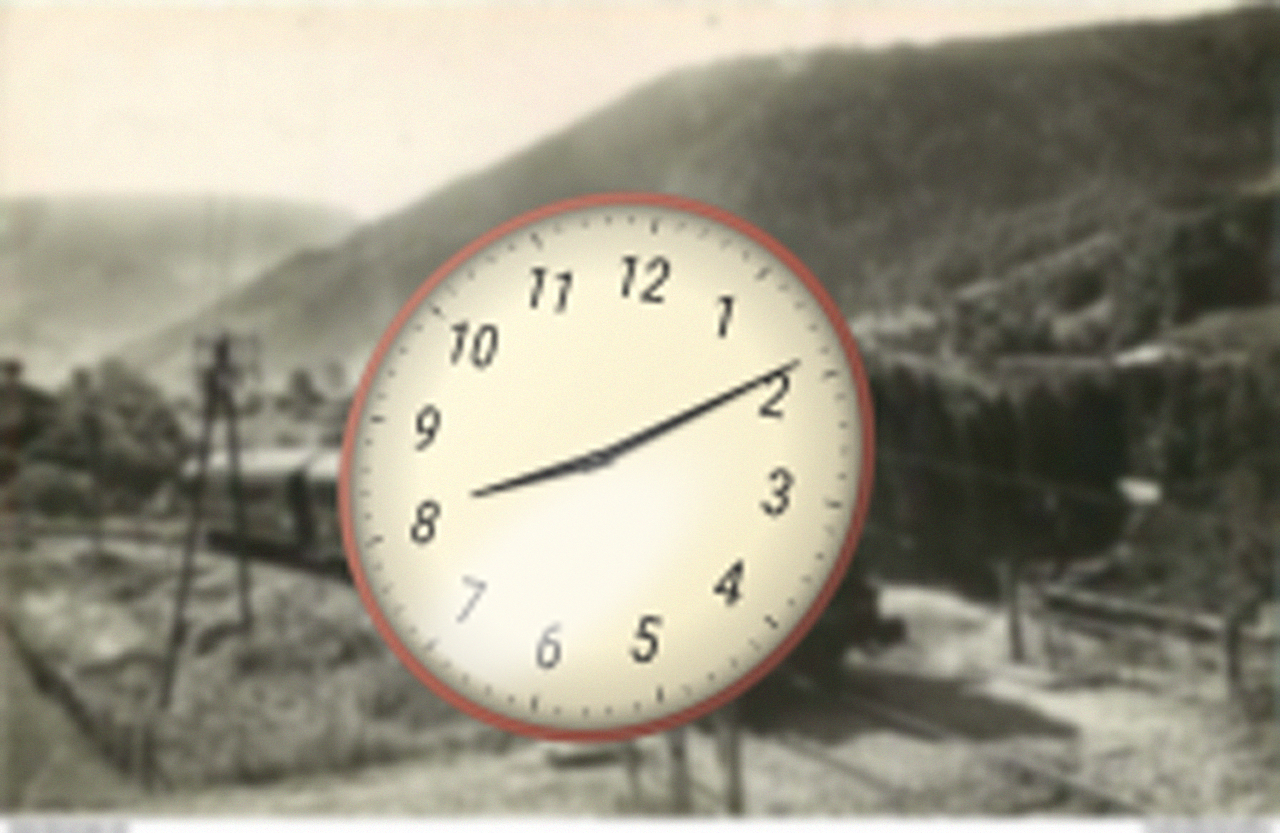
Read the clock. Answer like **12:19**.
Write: **8:09**
